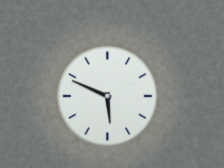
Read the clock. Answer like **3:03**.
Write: **5:49**
